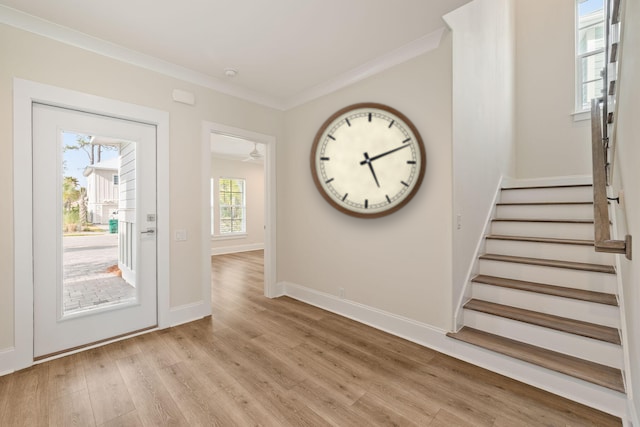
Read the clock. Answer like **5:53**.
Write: **5:11**
